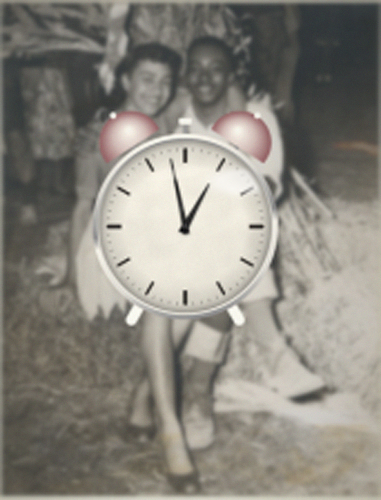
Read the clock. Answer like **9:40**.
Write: **12:58**
